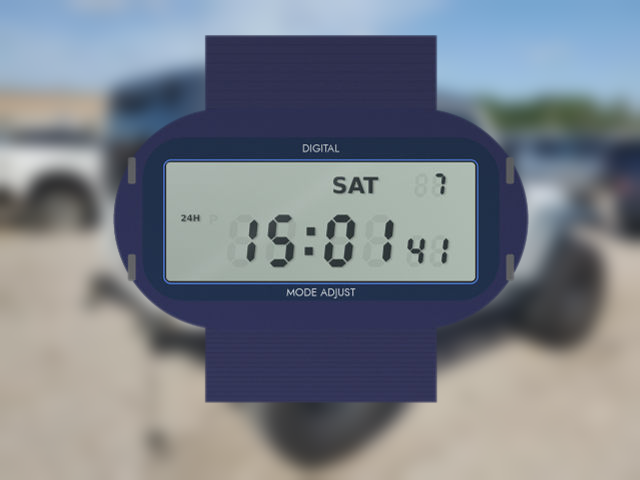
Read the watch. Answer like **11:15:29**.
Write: **15:01:41**
